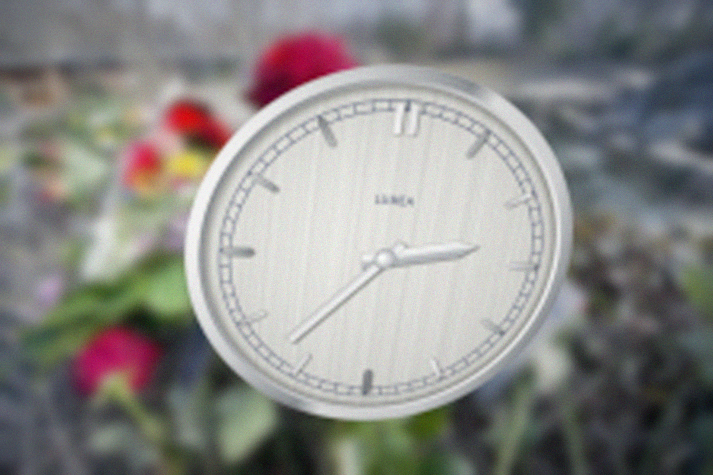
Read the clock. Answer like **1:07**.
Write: **2:37**
